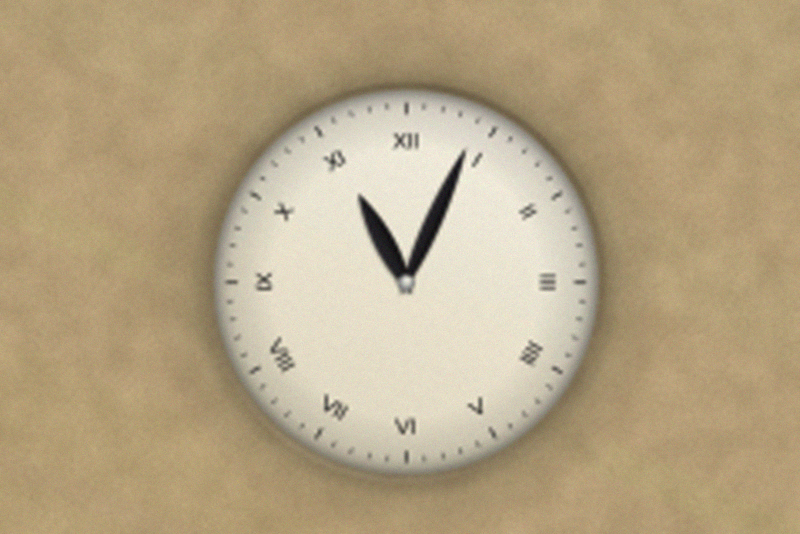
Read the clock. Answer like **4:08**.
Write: **11:04**
